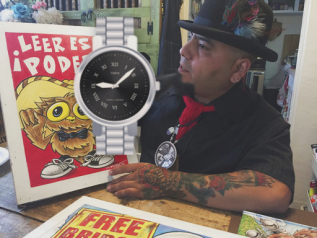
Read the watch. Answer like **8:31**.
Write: **9:08**
